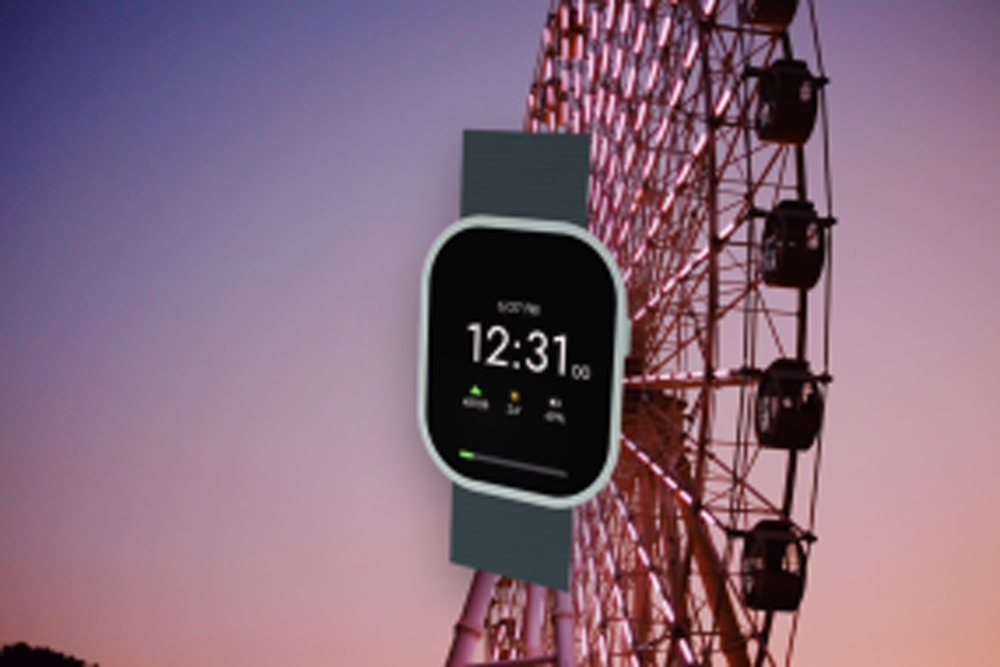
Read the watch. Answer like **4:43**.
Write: **12:31**
